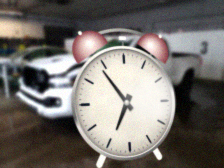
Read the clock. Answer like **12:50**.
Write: **6:54**
